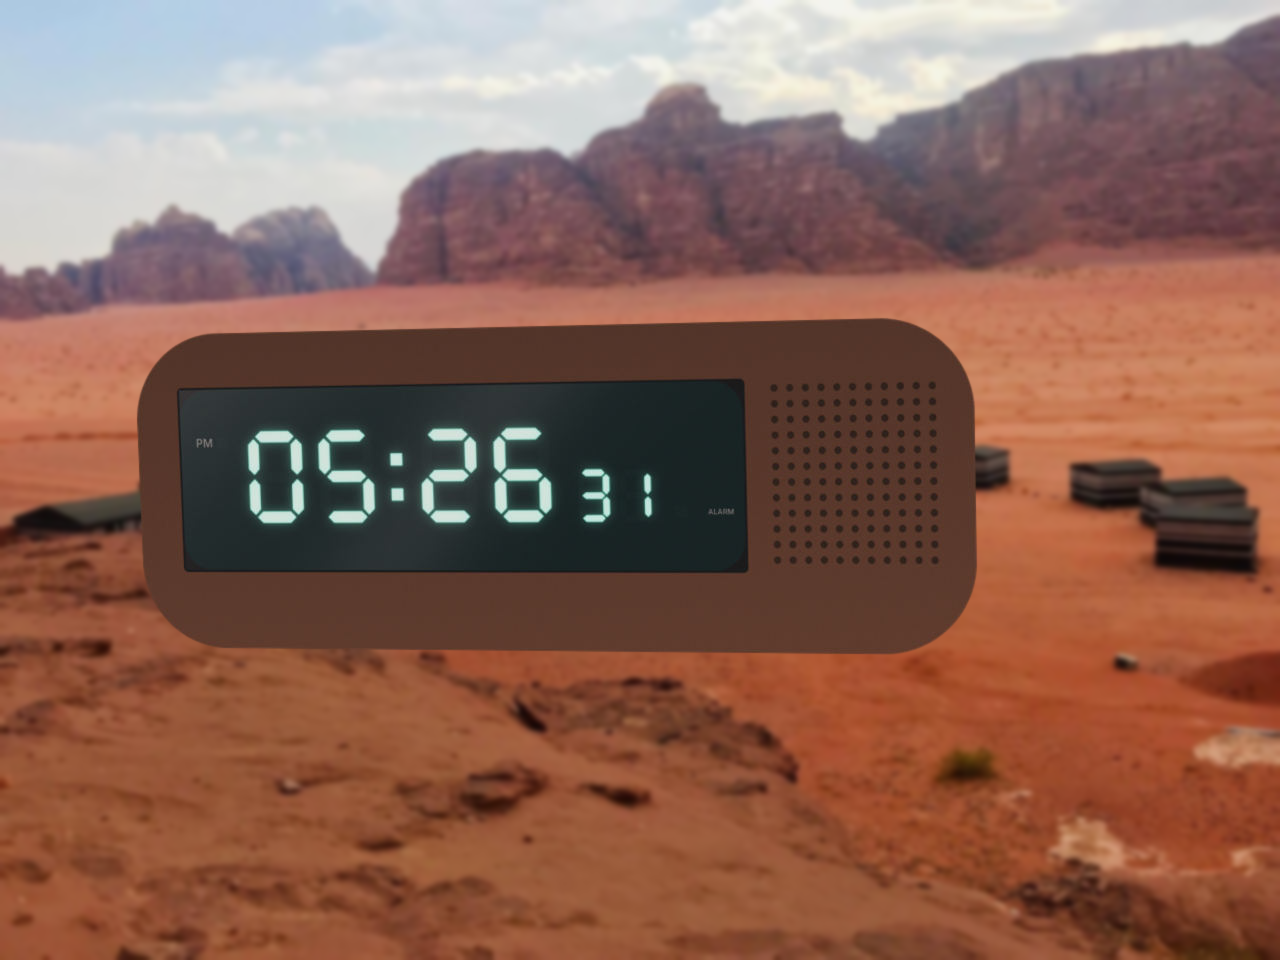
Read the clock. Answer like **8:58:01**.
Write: **5:26:31**
